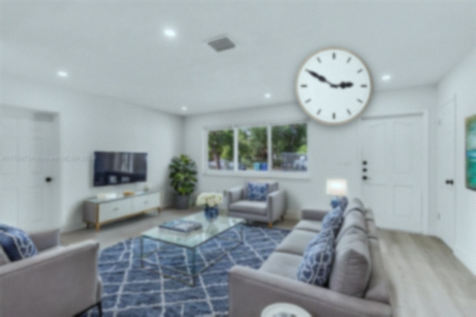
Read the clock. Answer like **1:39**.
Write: **2:50**
